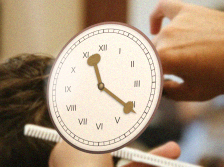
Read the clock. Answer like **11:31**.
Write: **11:21**
